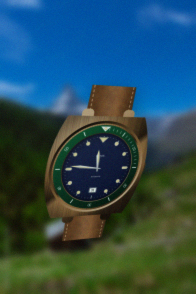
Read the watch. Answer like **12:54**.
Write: **11:46**
